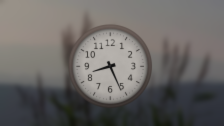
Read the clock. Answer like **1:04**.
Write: **8:26**
